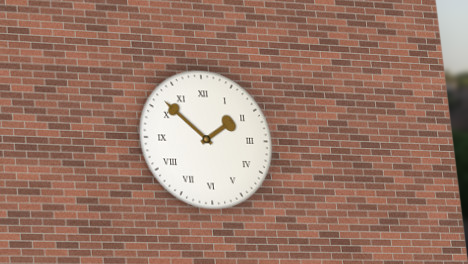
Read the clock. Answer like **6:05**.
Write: **1:52**
